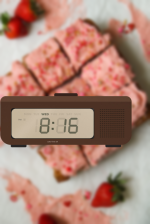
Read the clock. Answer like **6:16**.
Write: **8:16**
